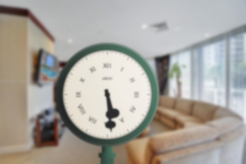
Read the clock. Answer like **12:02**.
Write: **5:29**
